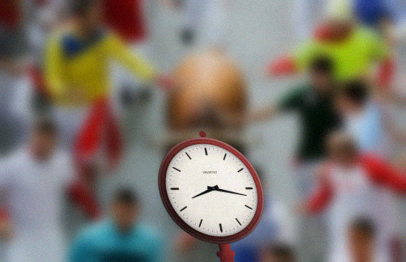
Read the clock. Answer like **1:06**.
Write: **8:17**
